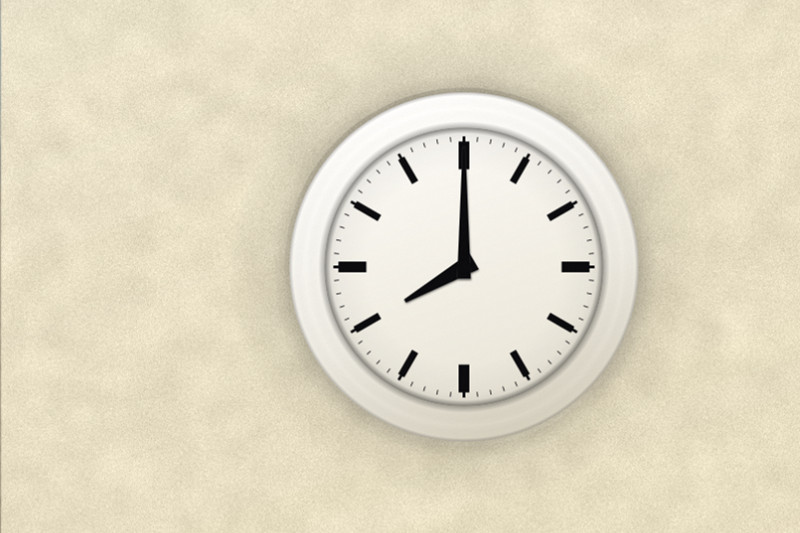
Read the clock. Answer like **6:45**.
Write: **8:00**
